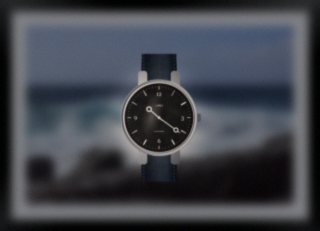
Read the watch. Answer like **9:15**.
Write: **10:21**
